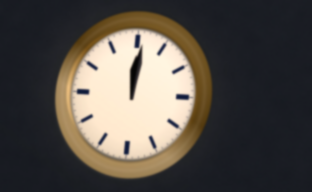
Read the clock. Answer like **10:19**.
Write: **12:01**
